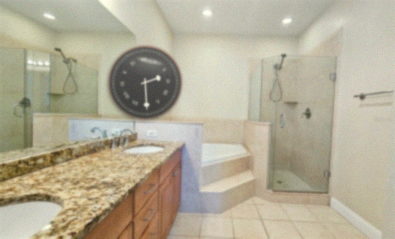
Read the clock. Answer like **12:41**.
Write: **2:30**
